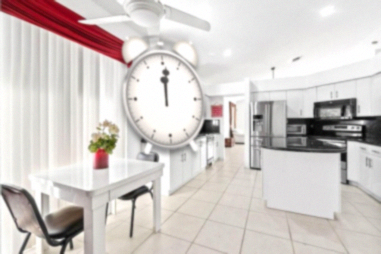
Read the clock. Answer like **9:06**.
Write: **12:01**
